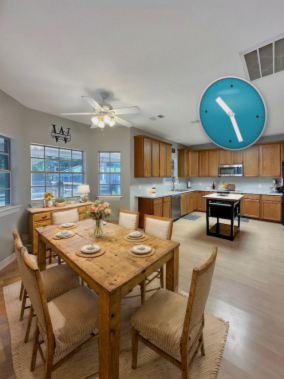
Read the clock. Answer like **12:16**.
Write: **10:26**
